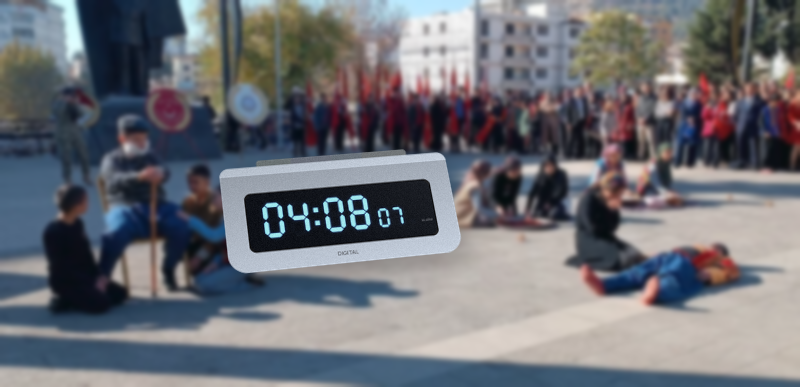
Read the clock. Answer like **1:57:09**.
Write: **4:08:07**
